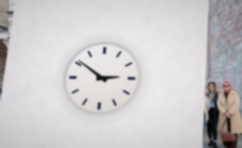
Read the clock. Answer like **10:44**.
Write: **2:51**
